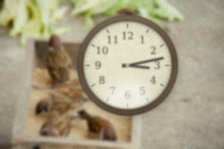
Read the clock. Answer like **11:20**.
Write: **3:13**
